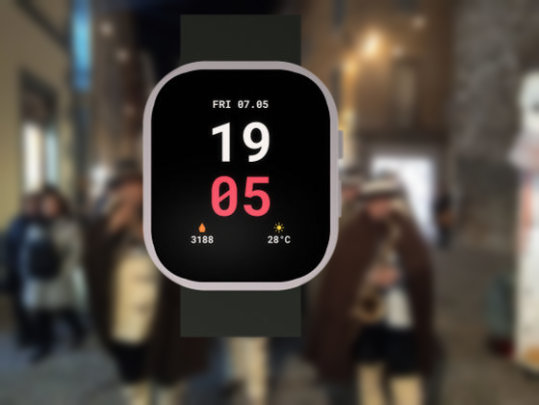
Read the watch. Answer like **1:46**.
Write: **19:05**
